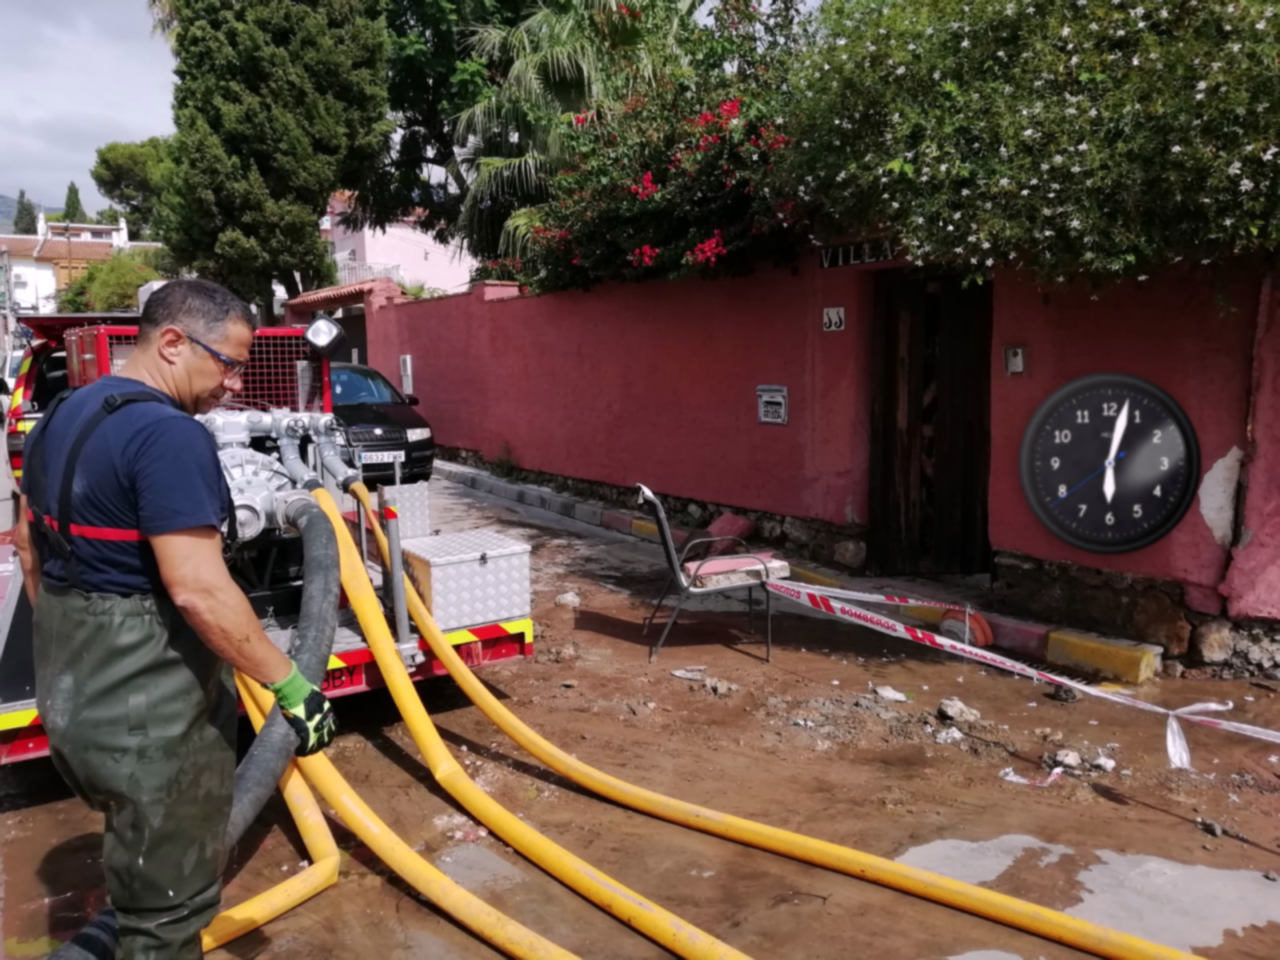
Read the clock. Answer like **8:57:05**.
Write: **6:02:39**
